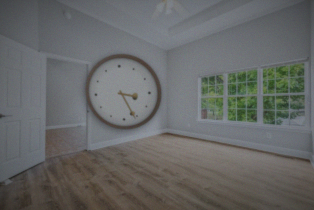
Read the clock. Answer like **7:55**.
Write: **3:26**
